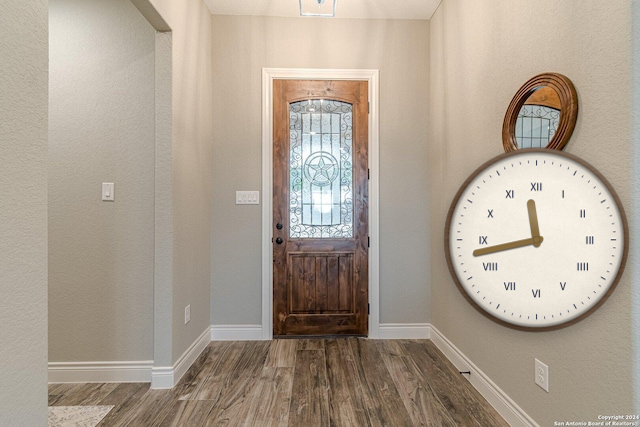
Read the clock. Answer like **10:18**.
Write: **11:43**
